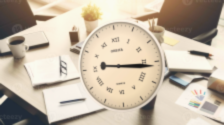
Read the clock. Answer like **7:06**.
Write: **9:16**
